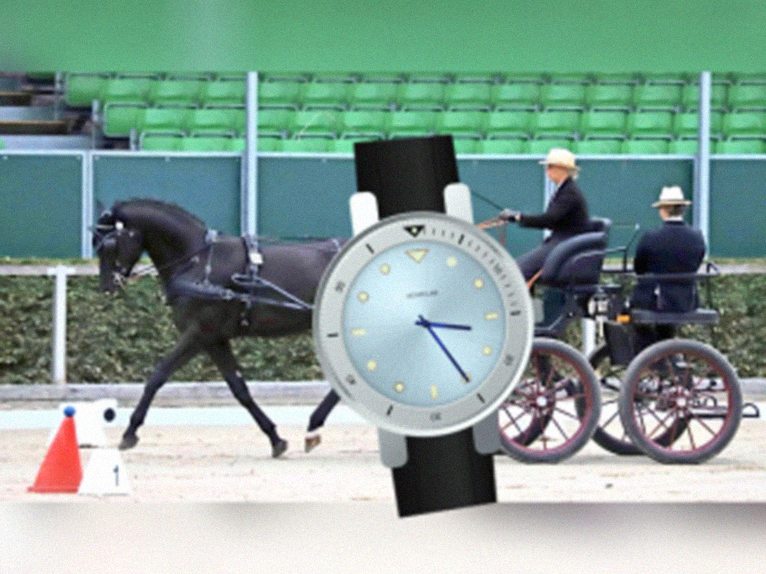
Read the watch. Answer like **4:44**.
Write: **3:25**
